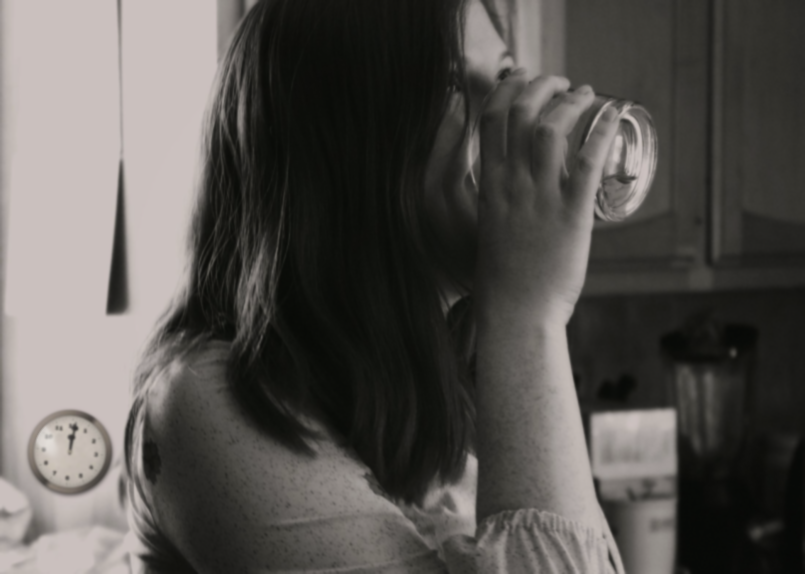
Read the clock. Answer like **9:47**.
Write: **12:01**
